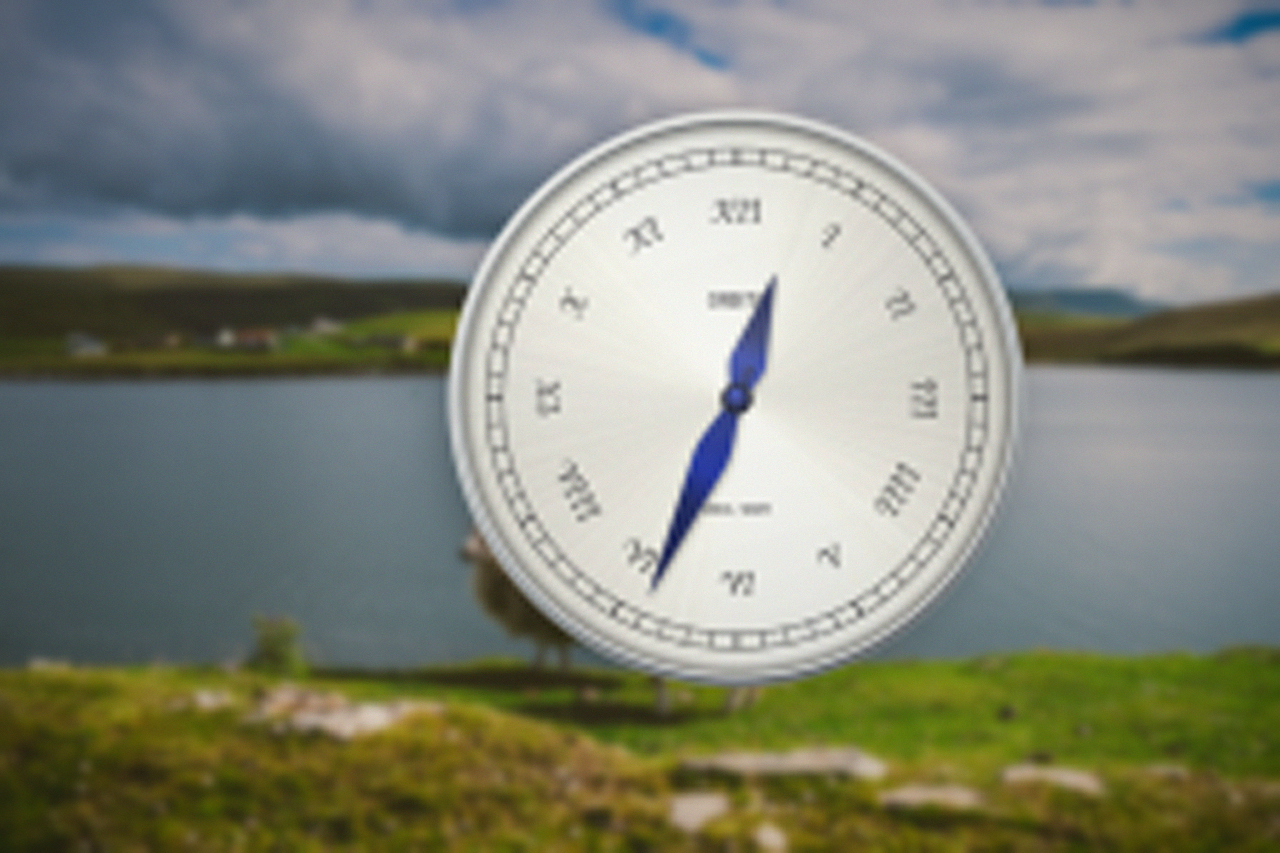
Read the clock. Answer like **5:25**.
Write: **12:34**
